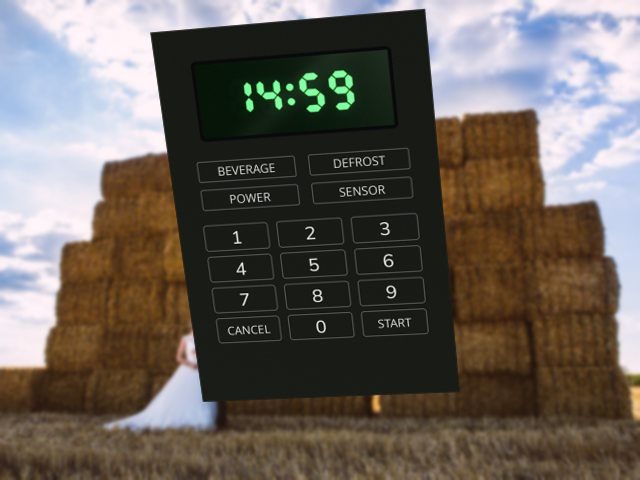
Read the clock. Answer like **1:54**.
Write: **14:59**
